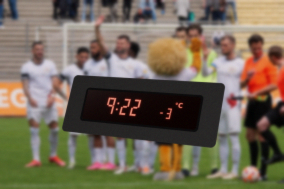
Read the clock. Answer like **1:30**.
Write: **9:22**
